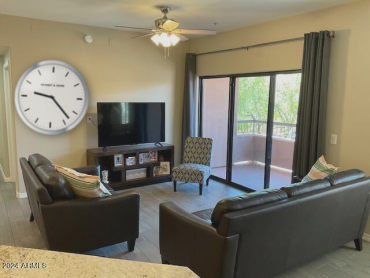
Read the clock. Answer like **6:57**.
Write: **9:23**
